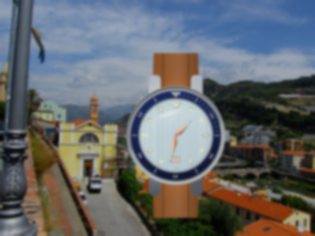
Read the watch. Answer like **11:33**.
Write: **1:32**
